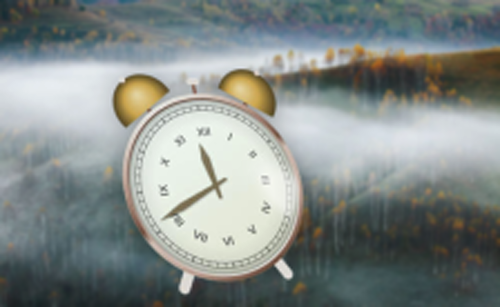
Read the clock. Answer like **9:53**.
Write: **11:41**
